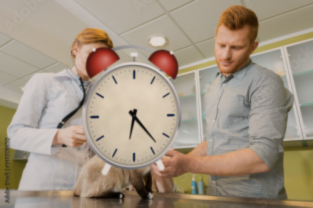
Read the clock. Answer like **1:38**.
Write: **6:23**
